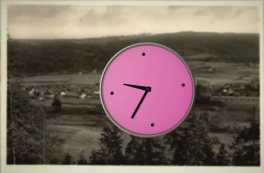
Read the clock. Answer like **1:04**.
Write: **9:36**
